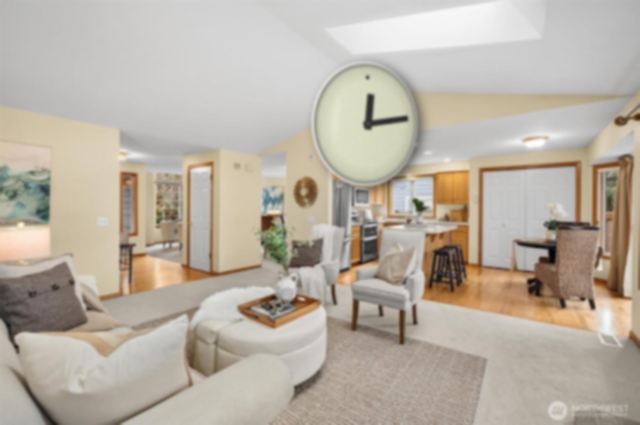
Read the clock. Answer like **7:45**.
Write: **12:14**
